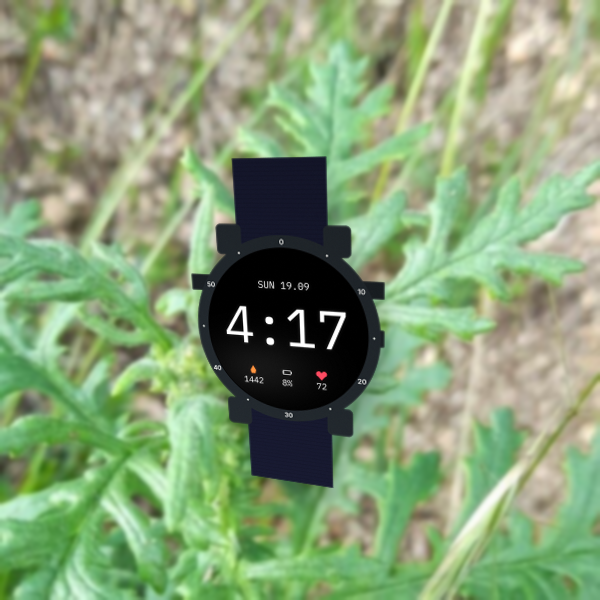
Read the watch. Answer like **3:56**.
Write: **4:17**
